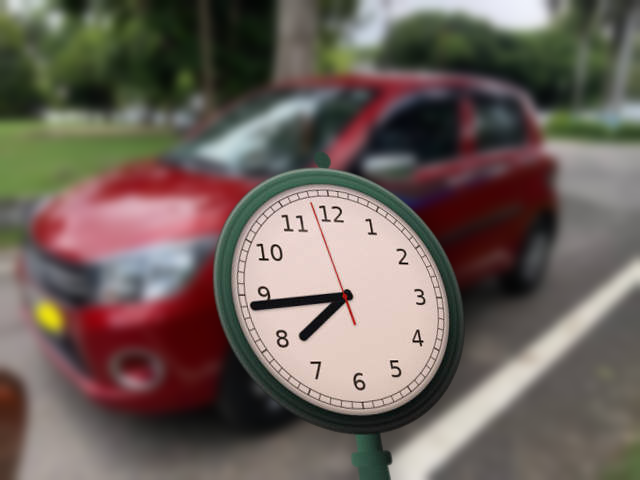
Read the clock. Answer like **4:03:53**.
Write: **7:43:58**
